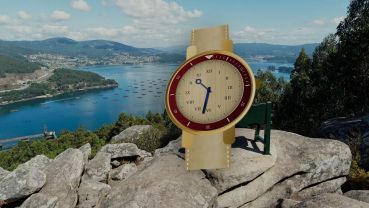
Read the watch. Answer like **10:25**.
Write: **10:32**
